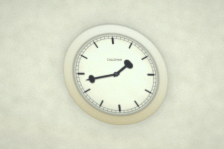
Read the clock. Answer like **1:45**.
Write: **1:43**
